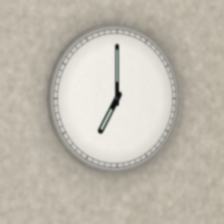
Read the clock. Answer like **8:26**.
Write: **7:00**
